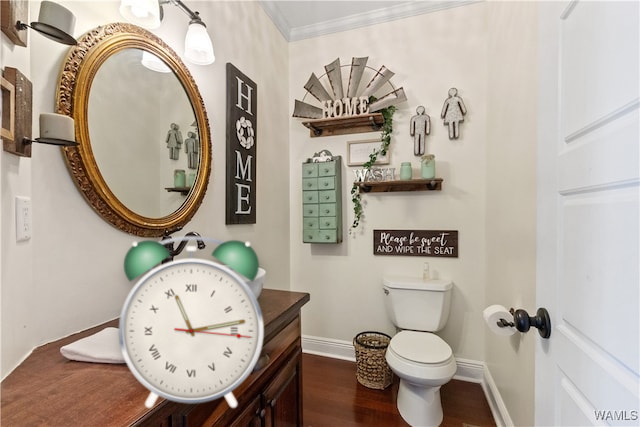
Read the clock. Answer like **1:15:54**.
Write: **11:13:16**
